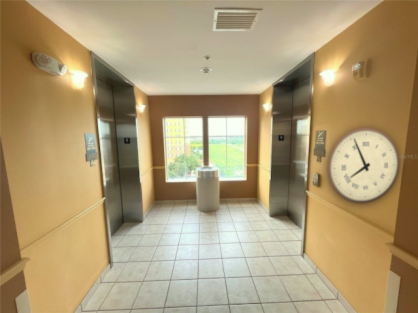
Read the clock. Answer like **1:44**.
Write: **7:56**
